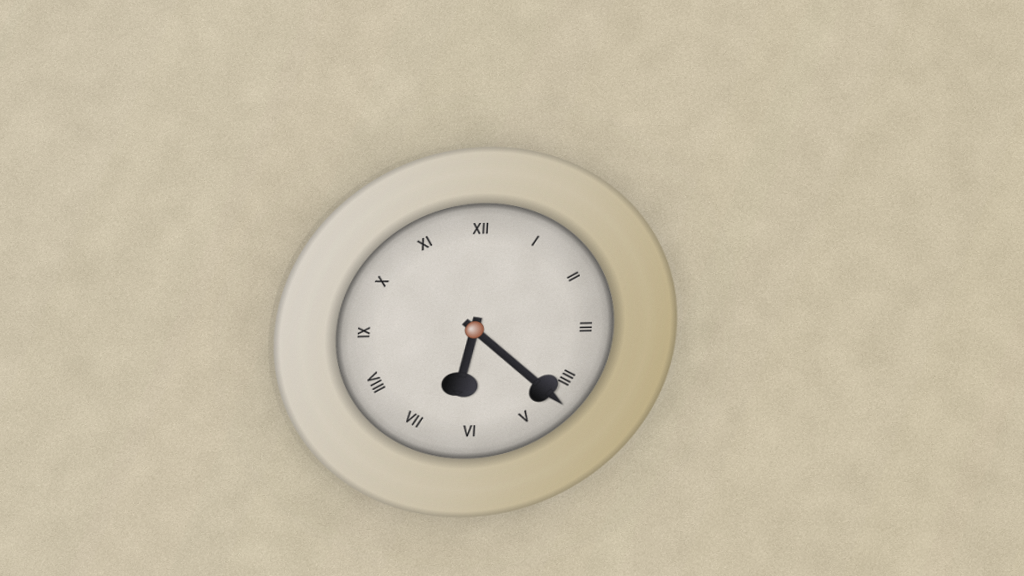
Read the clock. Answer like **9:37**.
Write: **6:22**
